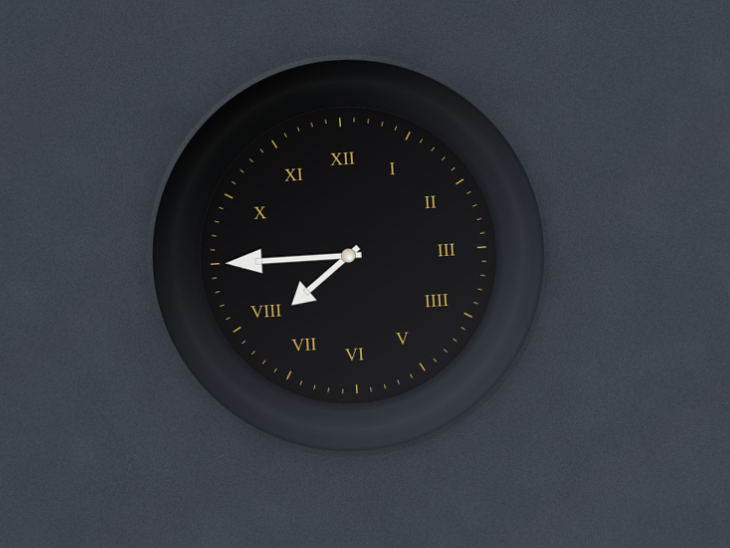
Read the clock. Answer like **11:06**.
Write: **7:45**
